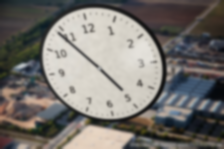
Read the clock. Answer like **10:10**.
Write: **4:54**
